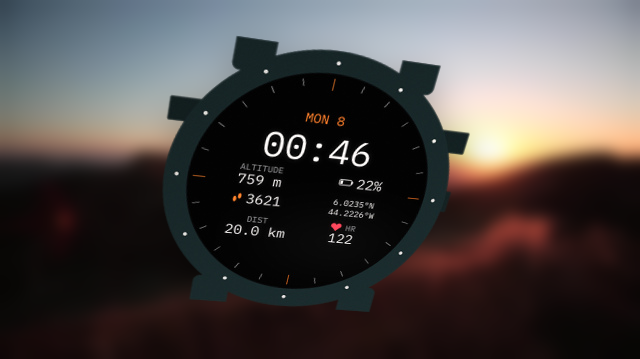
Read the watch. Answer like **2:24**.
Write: **0:46**
